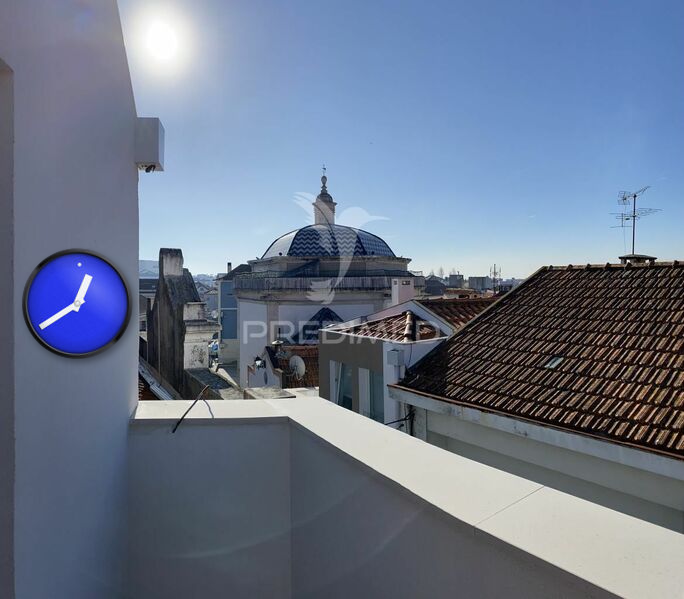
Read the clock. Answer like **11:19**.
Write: **12:39**
